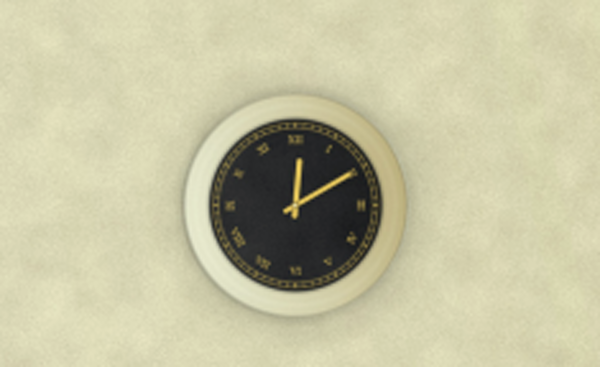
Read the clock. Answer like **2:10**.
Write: **12:10**
